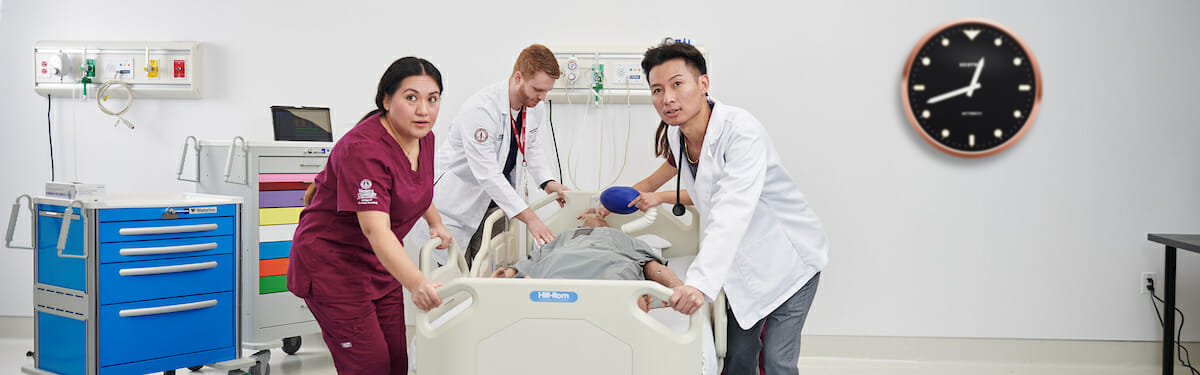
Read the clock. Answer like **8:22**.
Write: **12:42**
